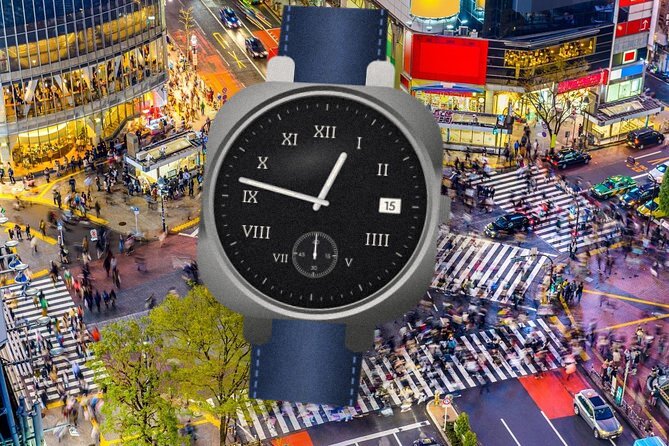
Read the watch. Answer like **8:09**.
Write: **12:47**
